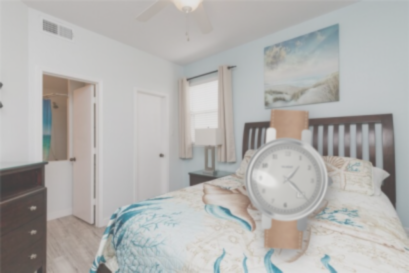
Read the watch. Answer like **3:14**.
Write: **1:22**
